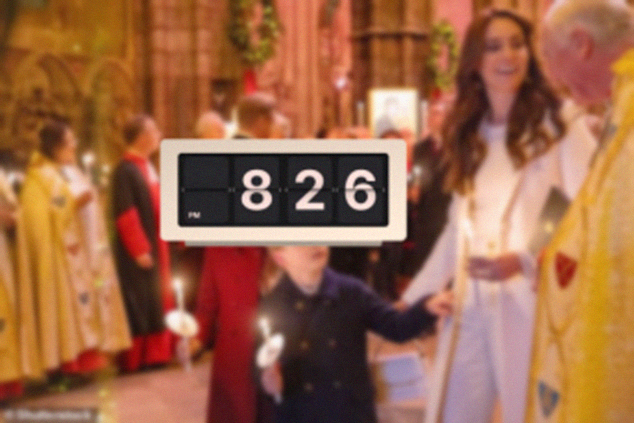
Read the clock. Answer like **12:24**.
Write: **8:26**
